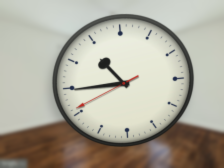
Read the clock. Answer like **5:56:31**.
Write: **10:44:41**
